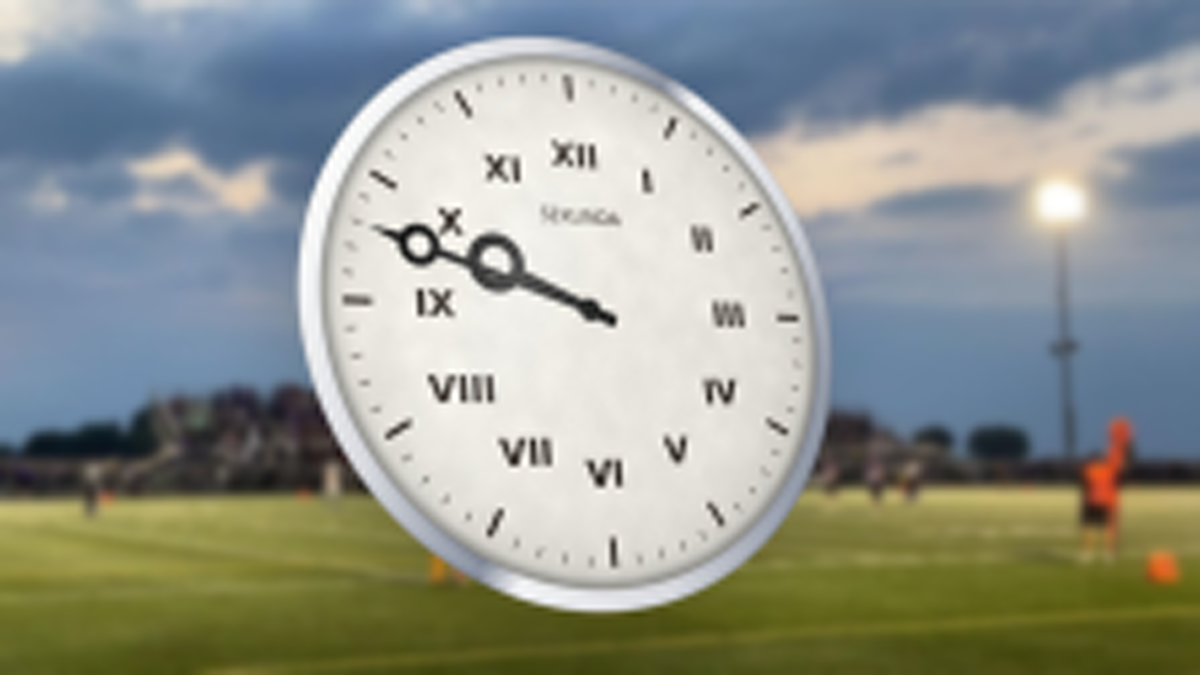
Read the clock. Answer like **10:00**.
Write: **9:48**
